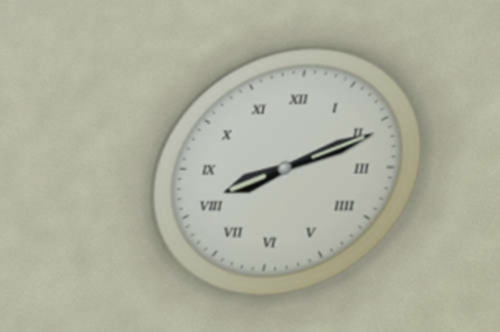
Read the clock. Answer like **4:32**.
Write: **8:11**
